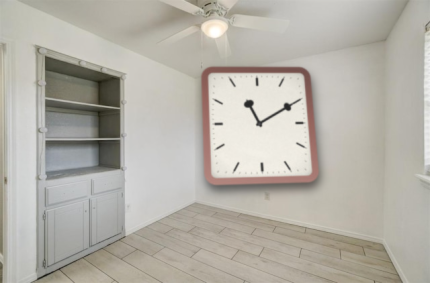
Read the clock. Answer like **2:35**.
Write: **11:10**
